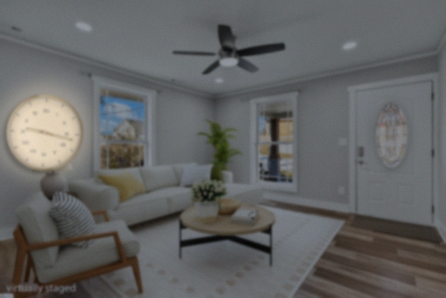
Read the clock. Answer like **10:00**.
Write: **9:17**
